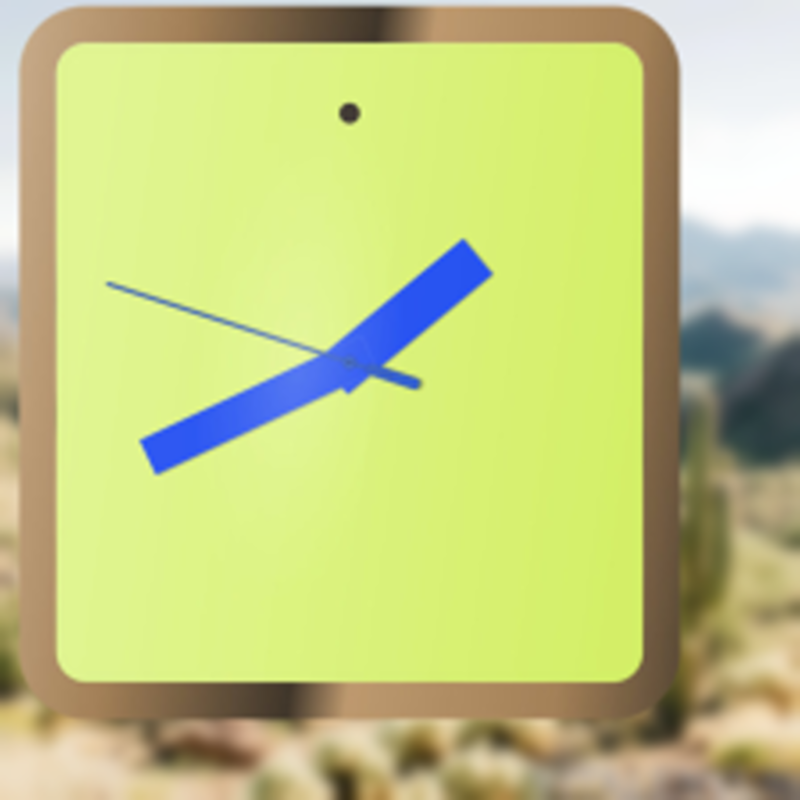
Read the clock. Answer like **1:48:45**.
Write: **1:40:48**
